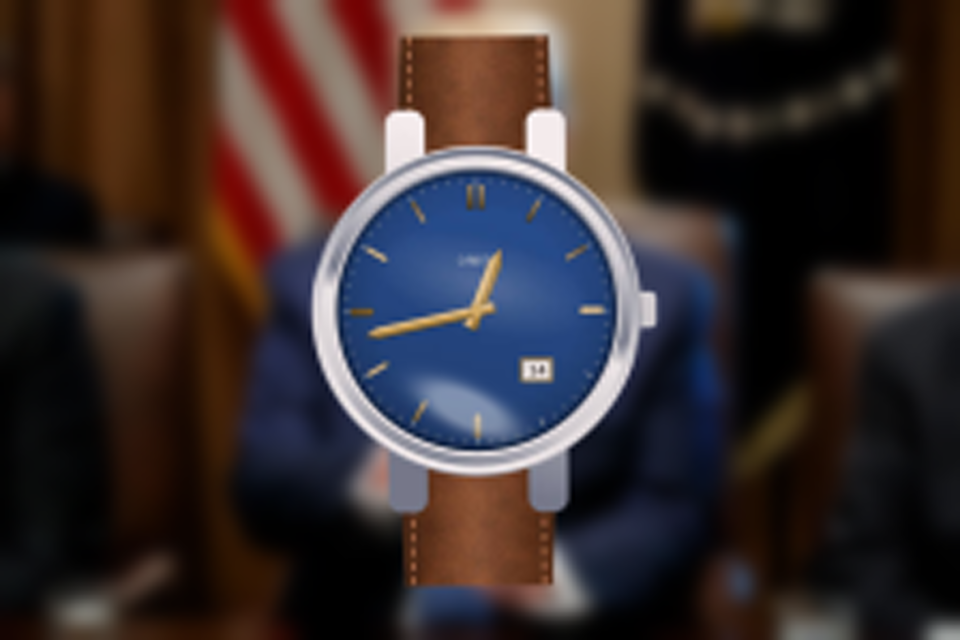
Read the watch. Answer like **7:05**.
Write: **12:43**
